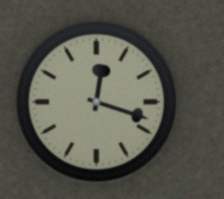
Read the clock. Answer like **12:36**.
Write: **12:18**
